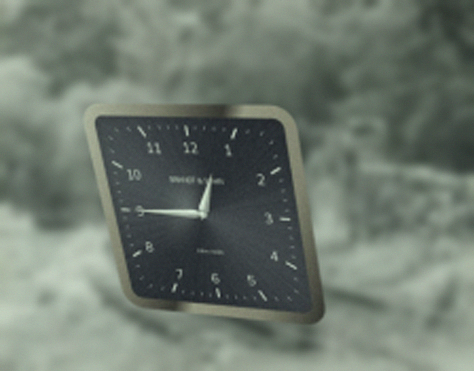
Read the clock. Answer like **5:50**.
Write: **12:45**
